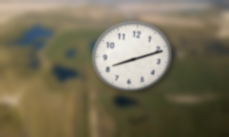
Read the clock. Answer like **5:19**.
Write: **8:11**
